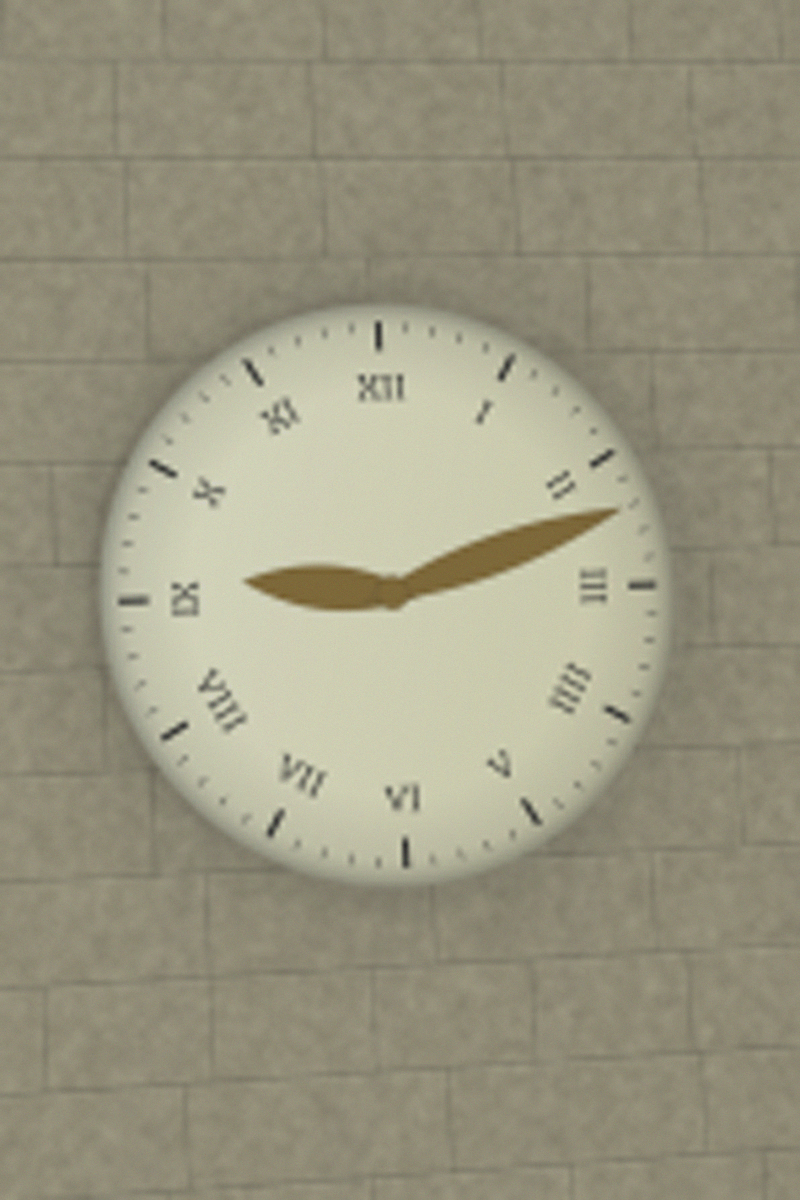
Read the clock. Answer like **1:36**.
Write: **9:12**
